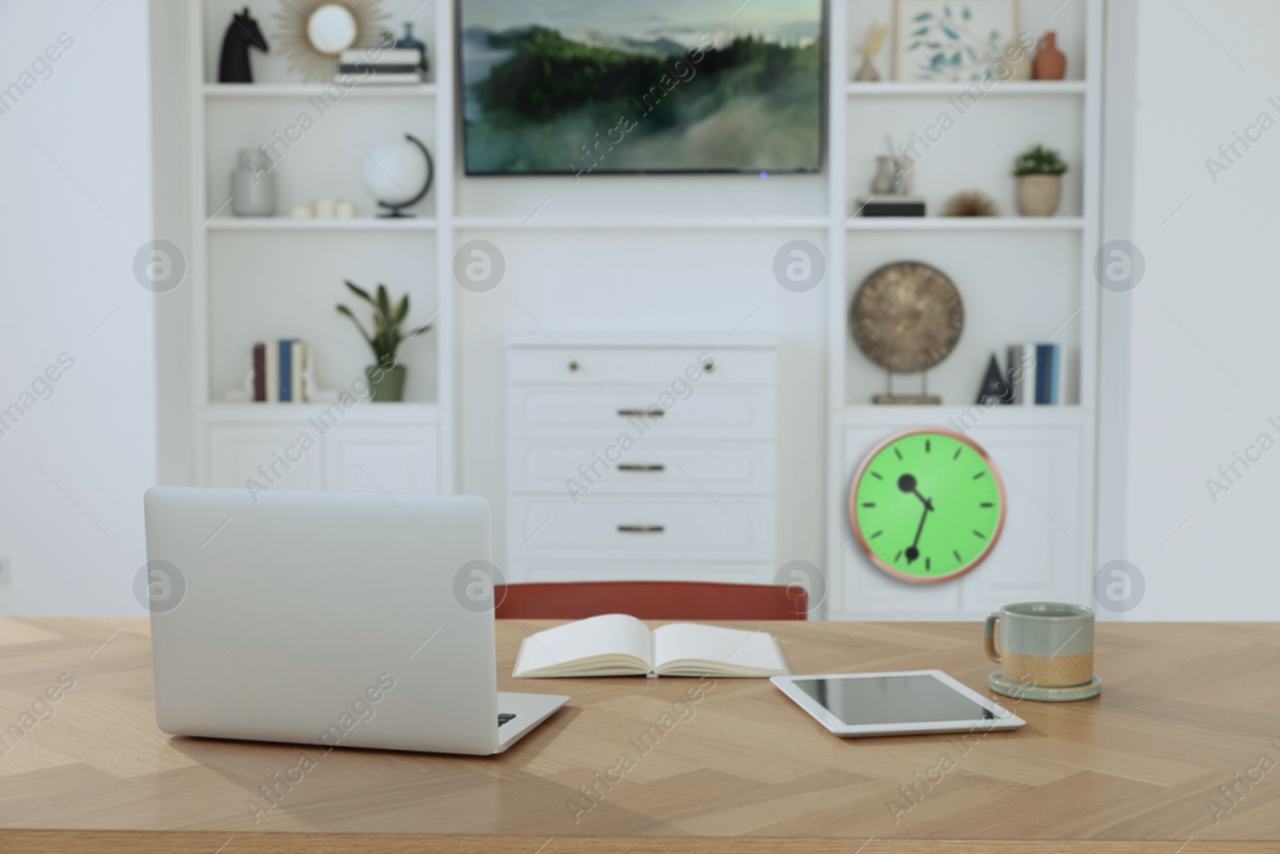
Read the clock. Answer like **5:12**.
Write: **10:33**
